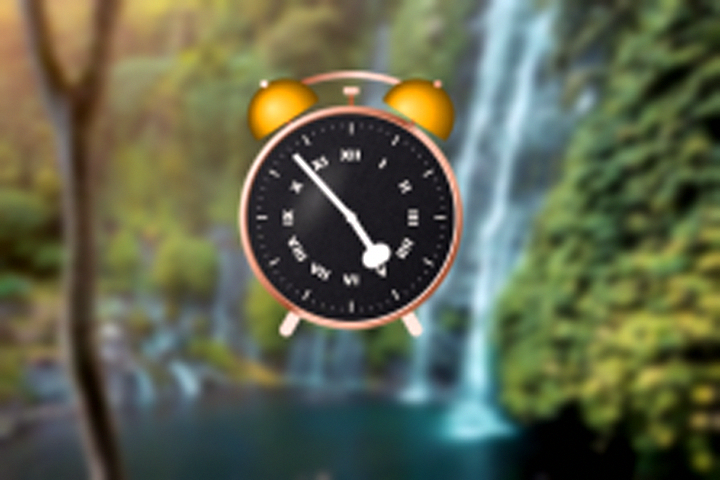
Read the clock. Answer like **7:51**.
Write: **4:53**
